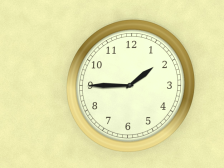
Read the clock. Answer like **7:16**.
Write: **1:45**
